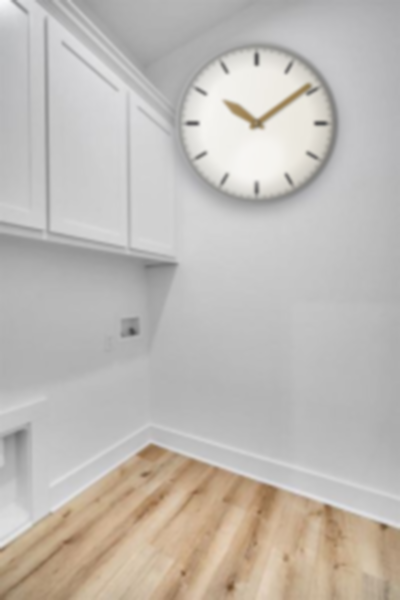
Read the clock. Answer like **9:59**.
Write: **10:09**
